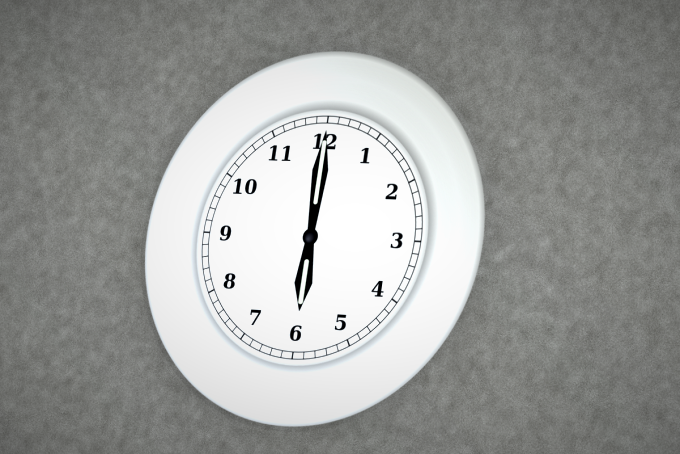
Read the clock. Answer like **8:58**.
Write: **6:00**
